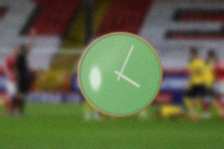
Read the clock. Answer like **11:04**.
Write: **4:04**
